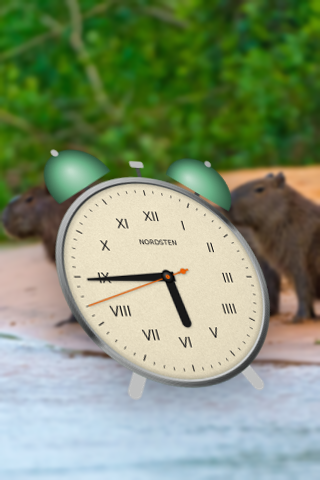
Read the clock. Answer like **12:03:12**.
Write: **5:44:42**
